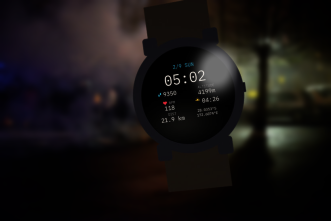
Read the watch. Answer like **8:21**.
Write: **5:02**
